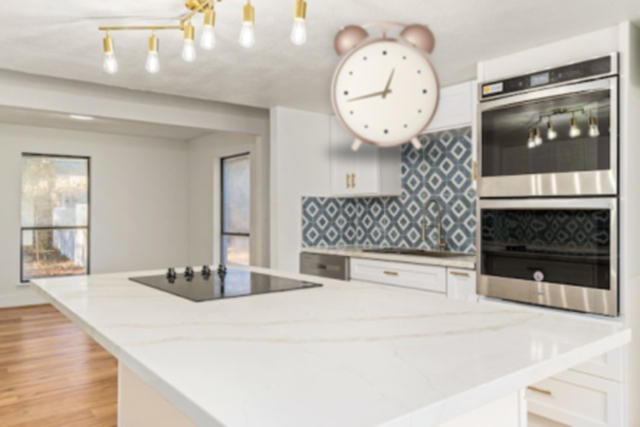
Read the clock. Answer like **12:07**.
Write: **12:43**
